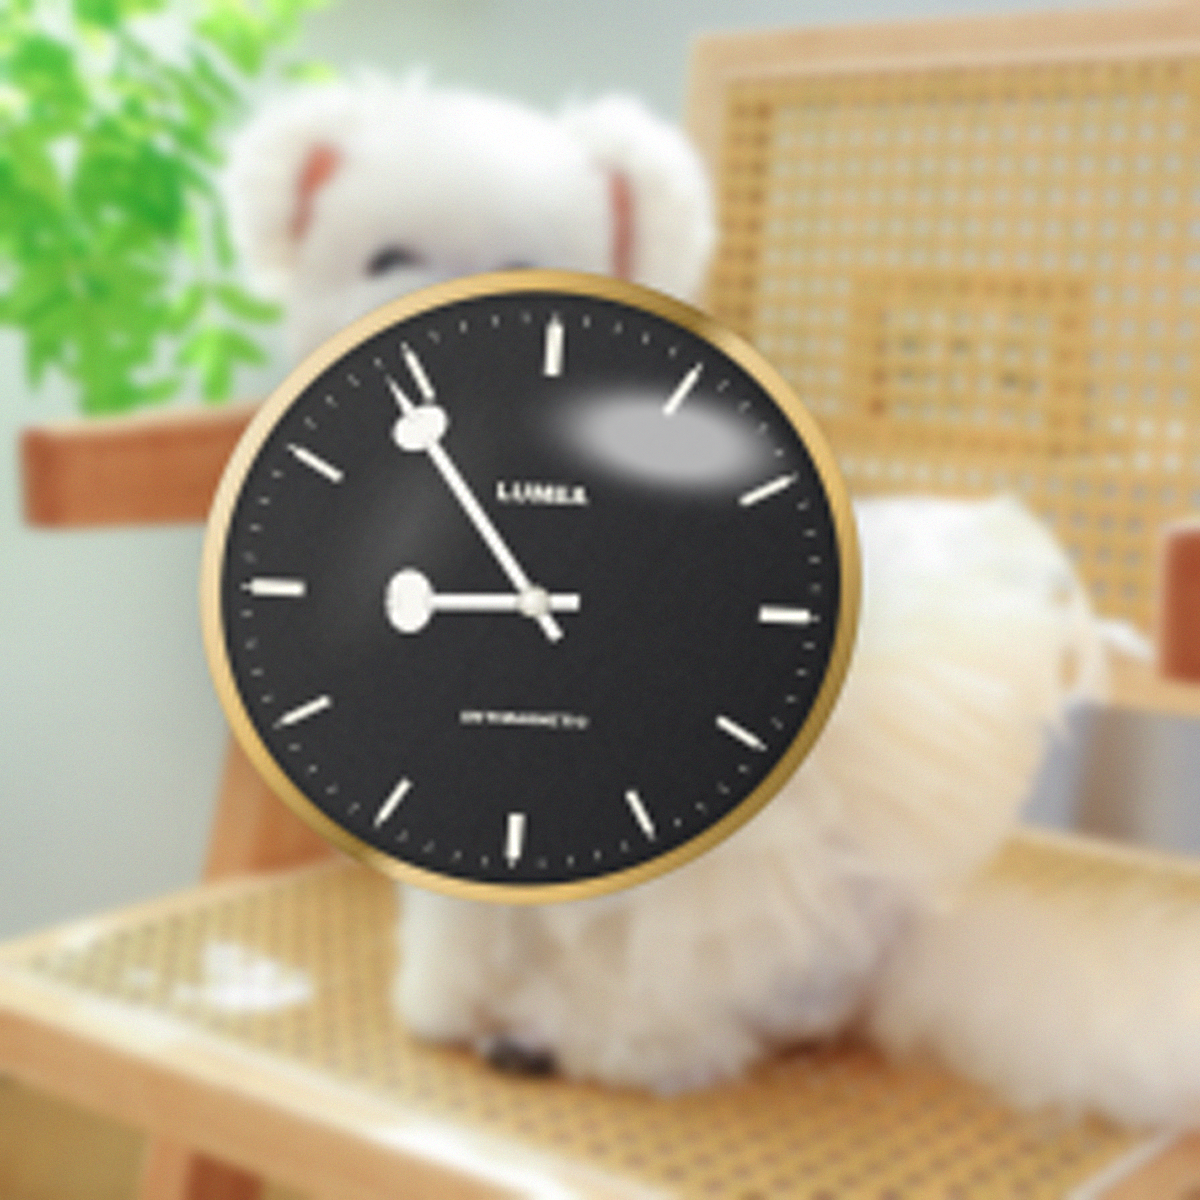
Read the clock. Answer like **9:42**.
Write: **8:54**
